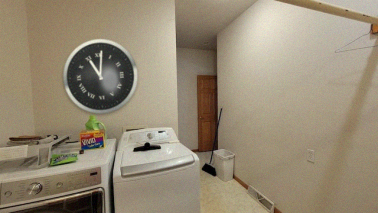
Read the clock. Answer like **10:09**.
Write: **11:01**
